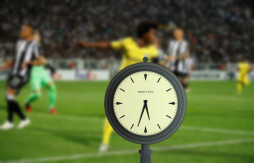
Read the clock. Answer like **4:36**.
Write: **5:33**
